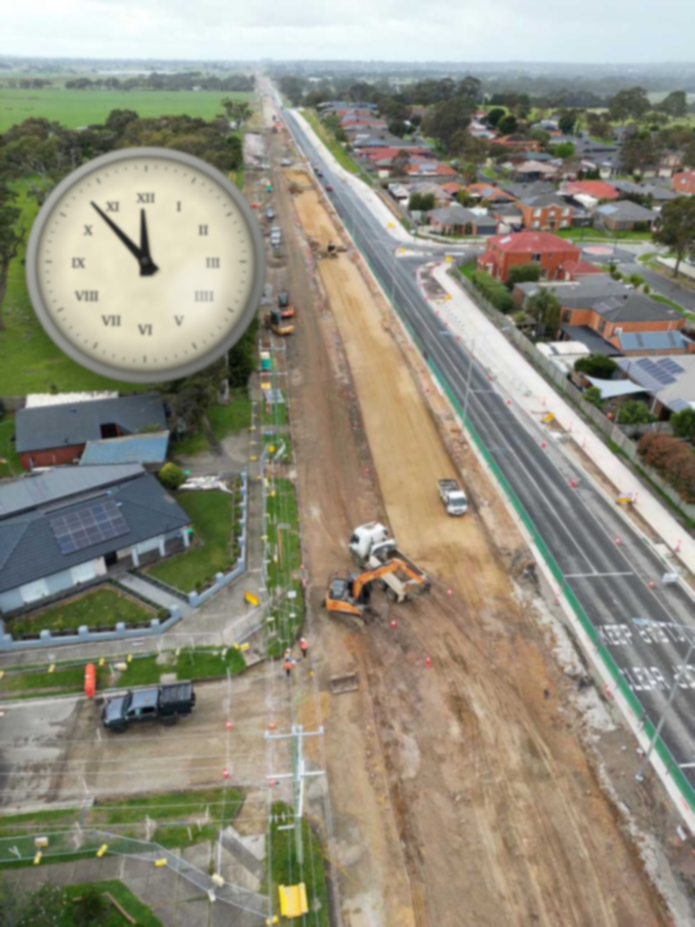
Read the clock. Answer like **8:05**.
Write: **11:53**
